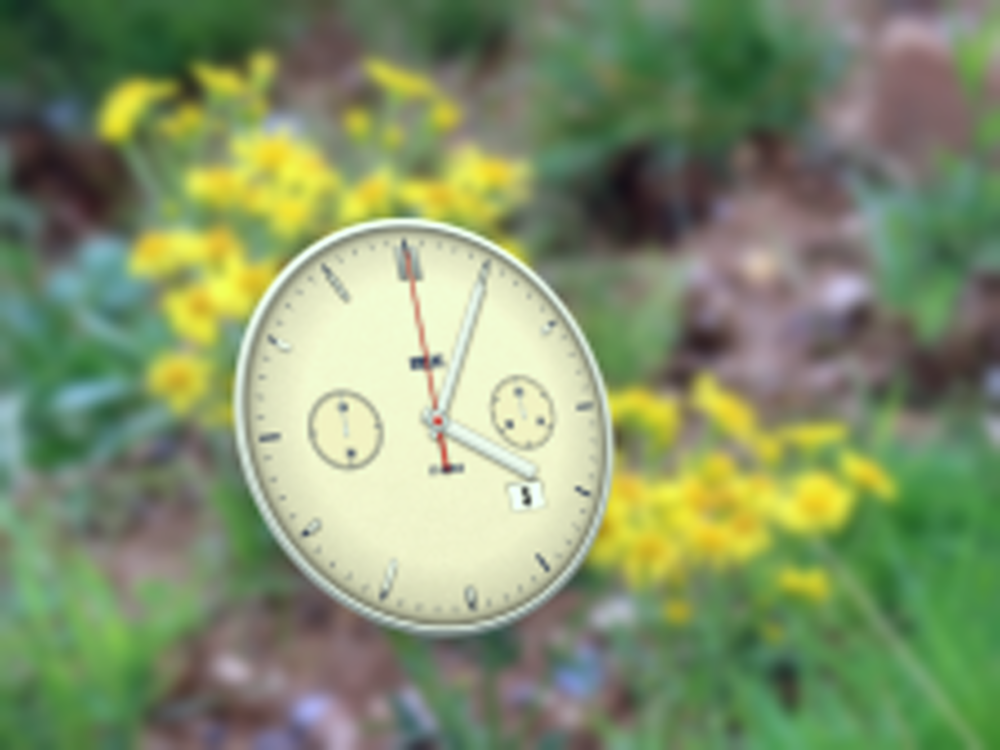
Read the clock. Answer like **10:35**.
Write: **4:05**
